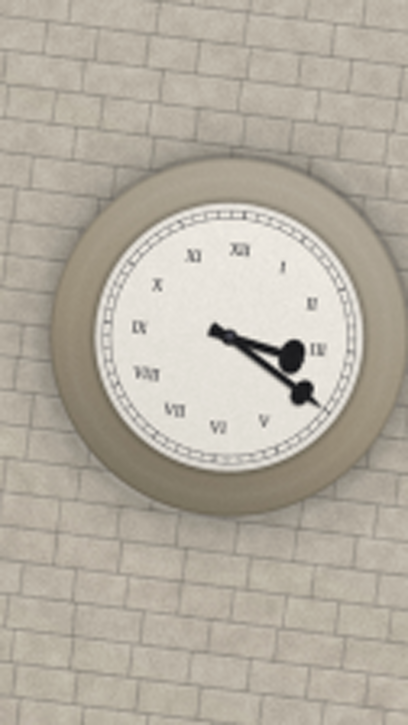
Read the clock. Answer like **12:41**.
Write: **3:20**
